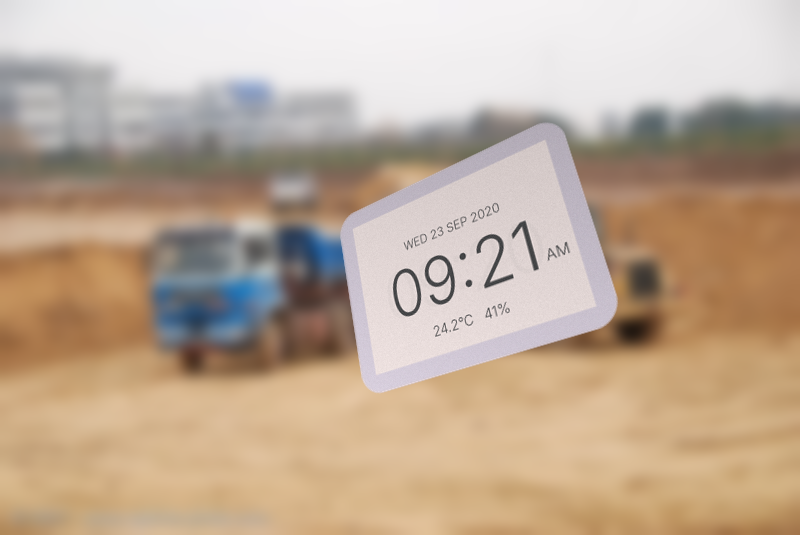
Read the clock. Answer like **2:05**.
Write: **9:21**
